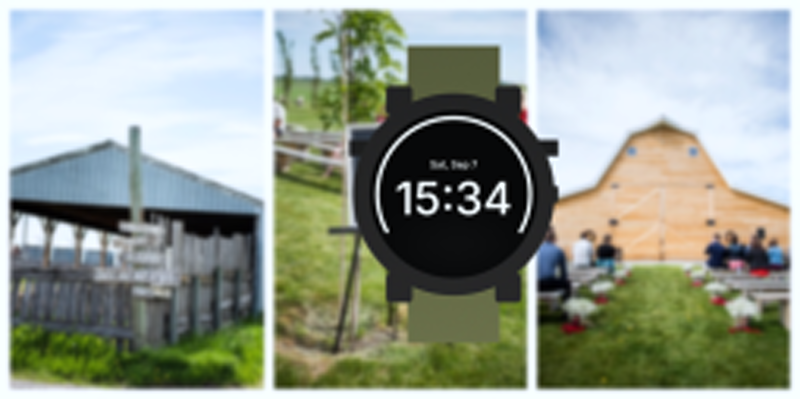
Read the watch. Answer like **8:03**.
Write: **15:34**
